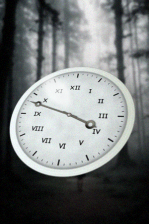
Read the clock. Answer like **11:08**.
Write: **3:48**
